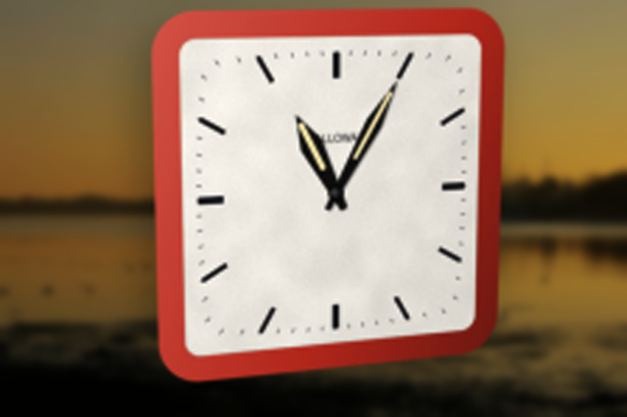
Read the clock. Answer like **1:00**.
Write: **11:05**
